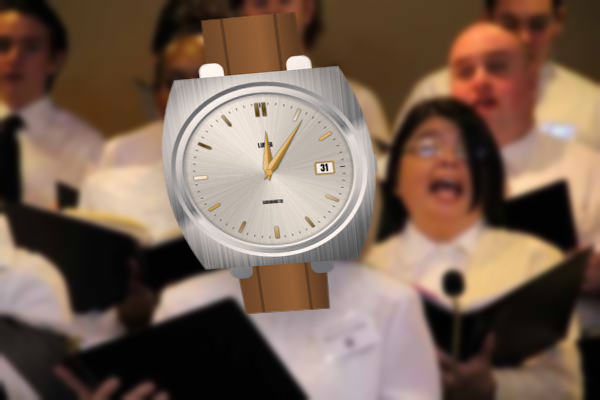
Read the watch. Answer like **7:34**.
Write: **12:06**
